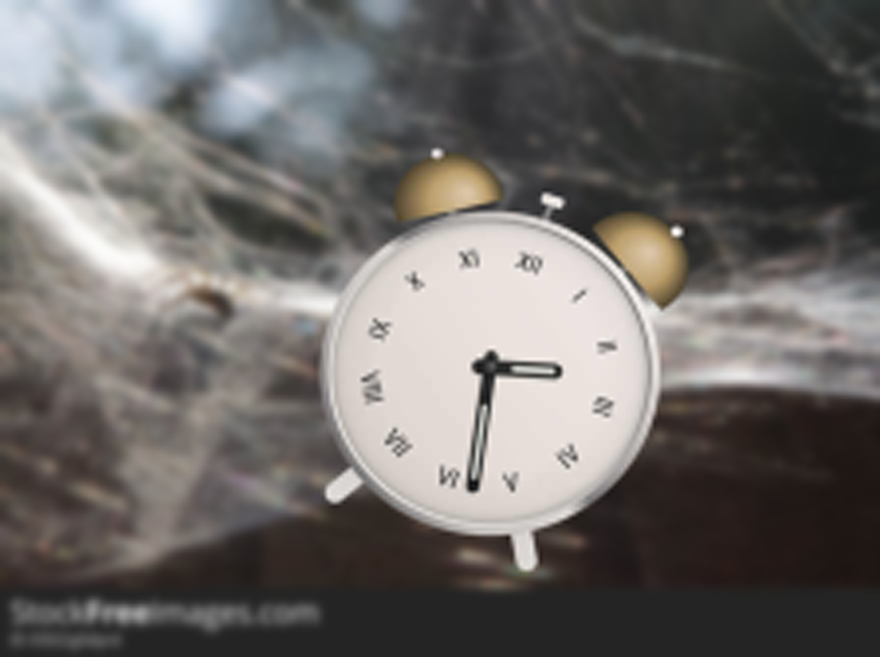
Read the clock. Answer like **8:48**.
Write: **2:28**
